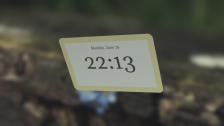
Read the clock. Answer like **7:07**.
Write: **22:13**
